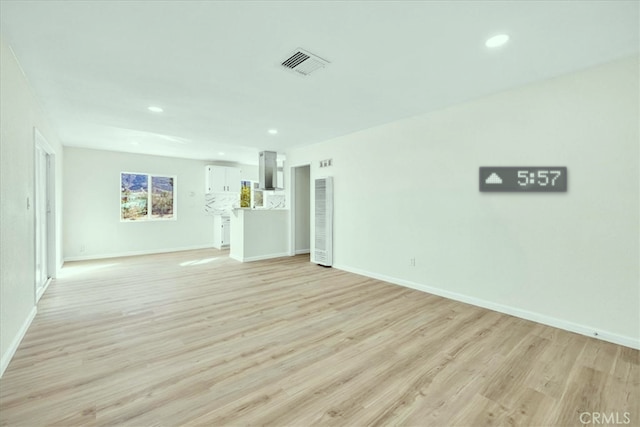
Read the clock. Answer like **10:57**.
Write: **5:57**
